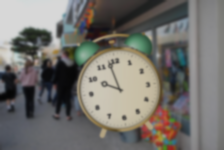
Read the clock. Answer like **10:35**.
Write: **9:58**
